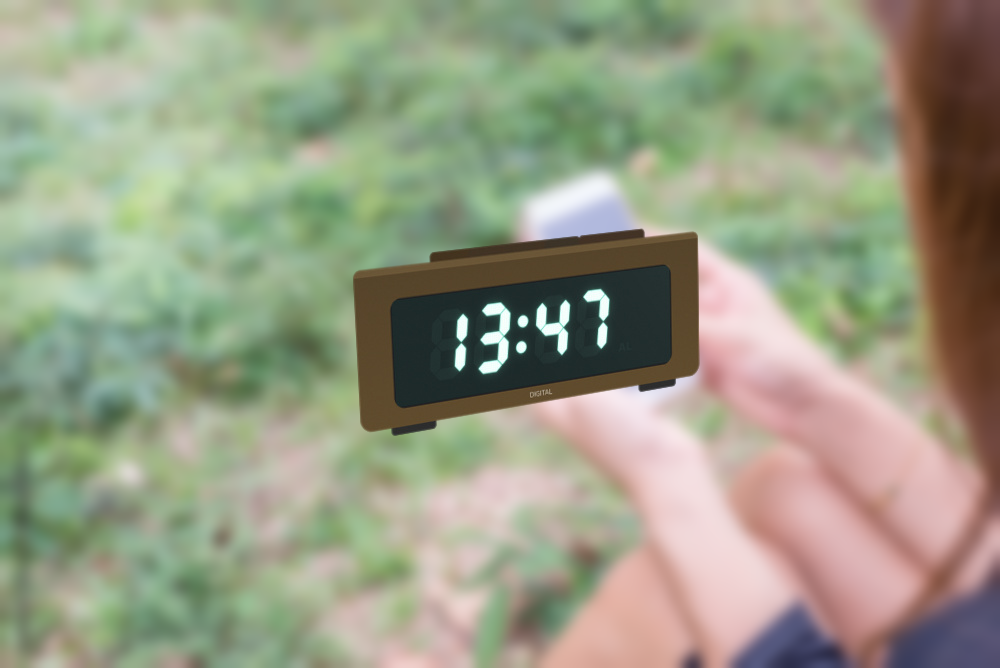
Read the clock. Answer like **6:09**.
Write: **13:47**
